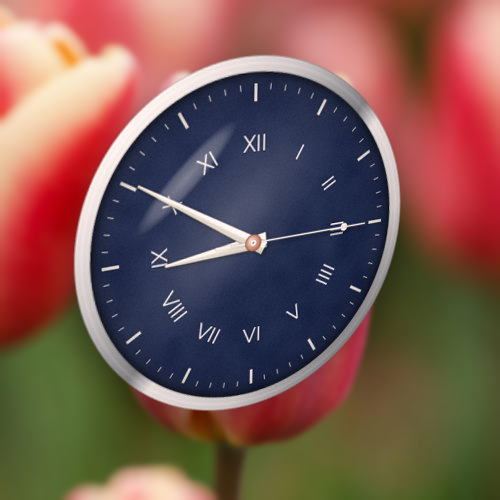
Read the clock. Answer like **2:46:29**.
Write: **8:50:15**
